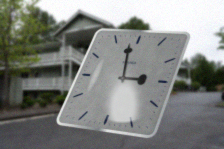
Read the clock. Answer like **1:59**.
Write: **2:58**
